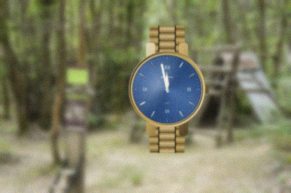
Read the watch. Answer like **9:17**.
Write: **11:58**
